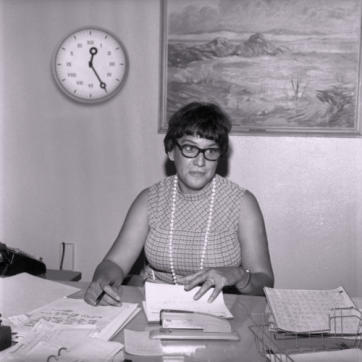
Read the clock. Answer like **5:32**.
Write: **12:25**
